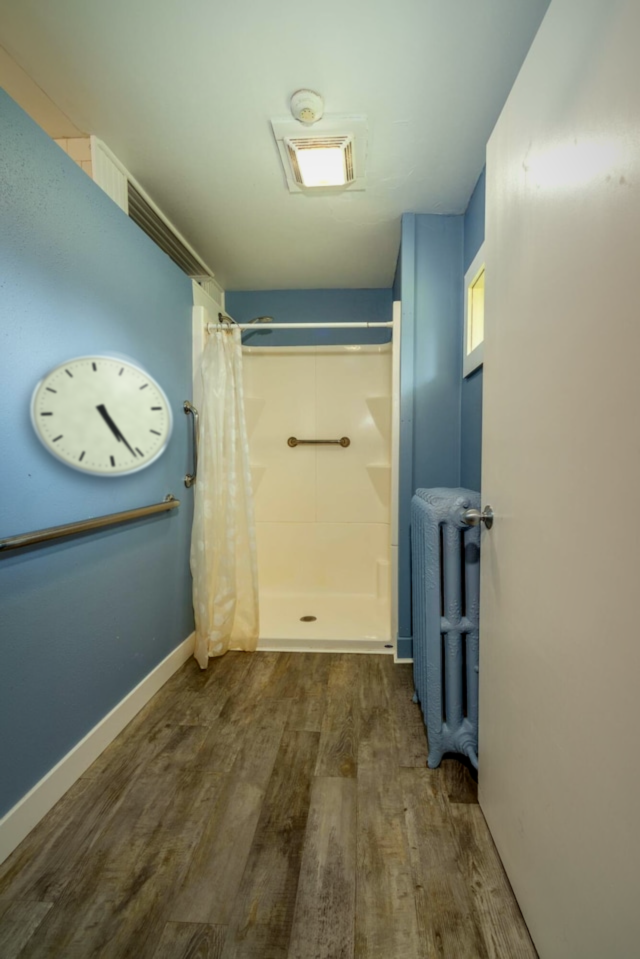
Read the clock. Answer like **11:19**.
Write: **5:26**
